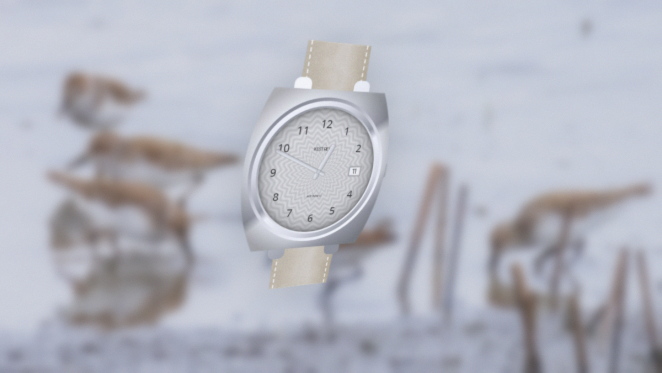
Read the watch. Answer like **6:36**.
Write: **12:49**
